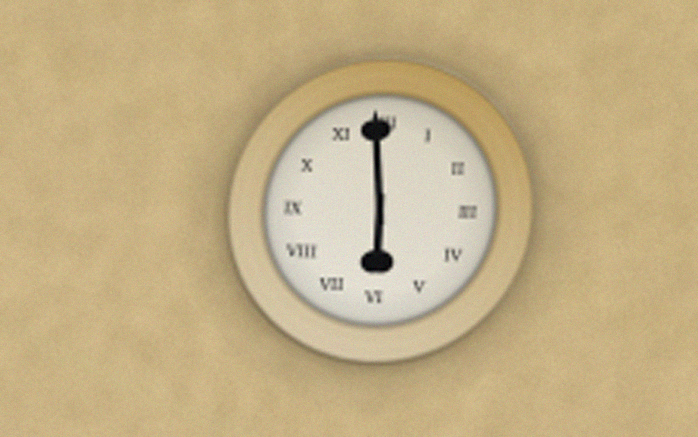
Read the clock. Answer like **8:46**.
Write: **5:59**
